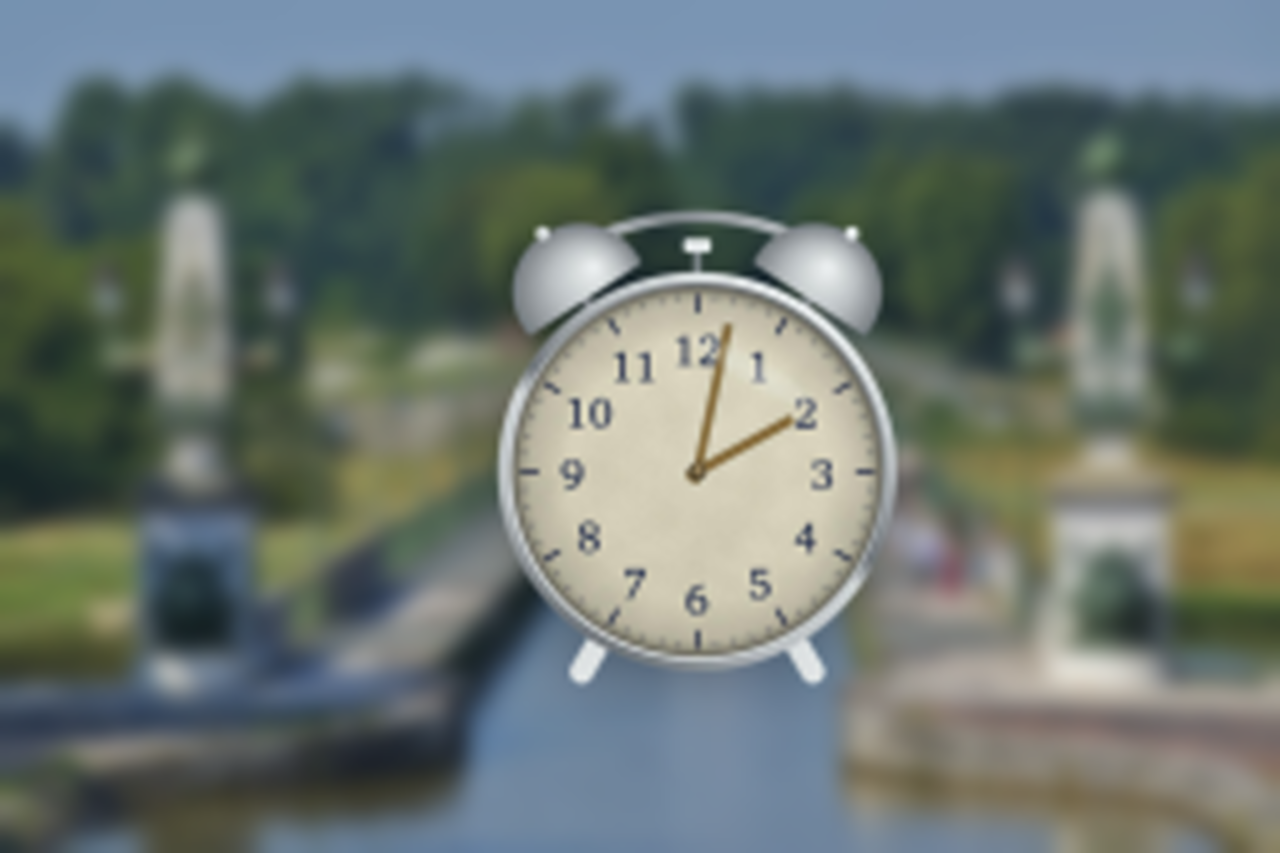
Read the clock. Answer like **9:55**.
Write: **2:02**
